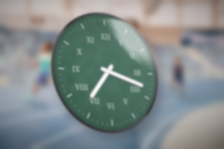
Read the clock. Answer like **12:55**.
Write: **7:18**
